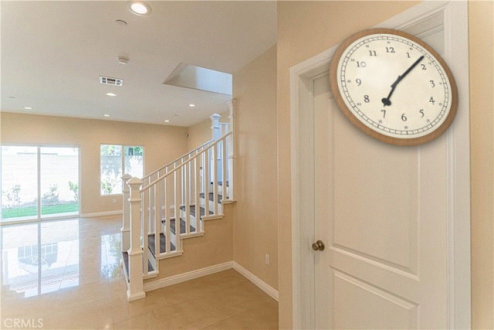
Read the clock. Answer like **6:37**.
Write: **7:08**
